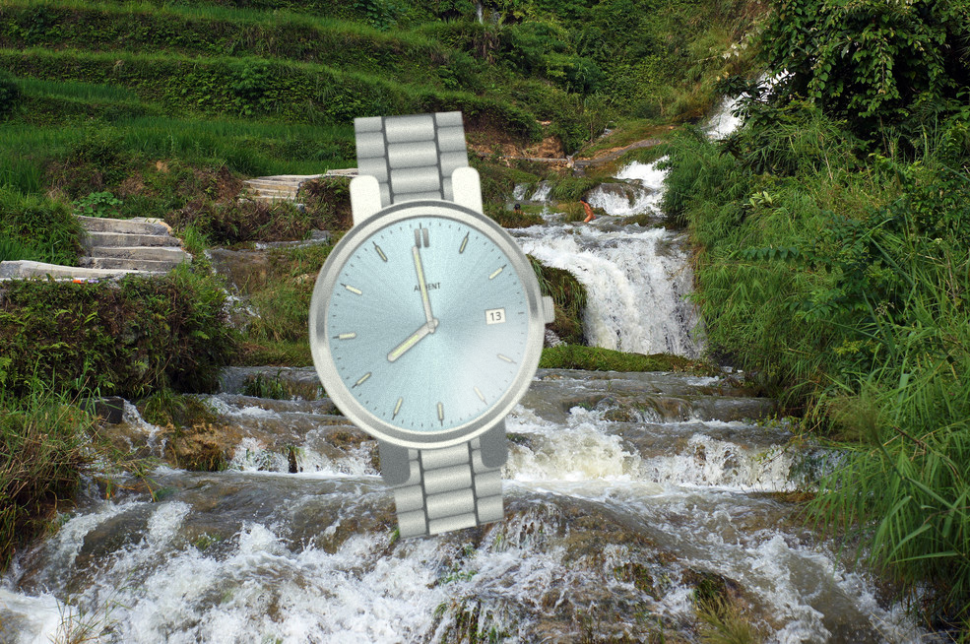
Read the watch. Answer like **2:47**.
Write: **7:59**
